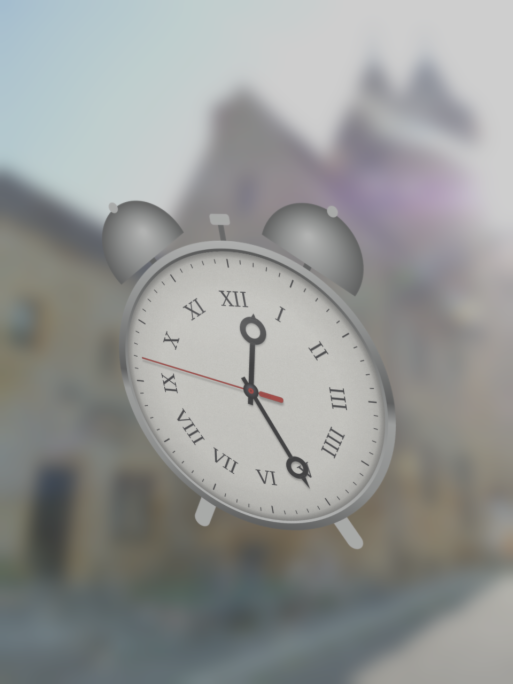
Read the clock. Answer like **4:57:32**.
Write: **12:25:47**
